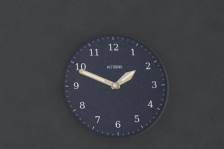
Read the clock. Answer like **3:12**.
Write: **1:49**
